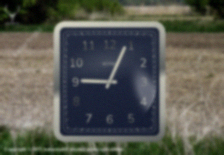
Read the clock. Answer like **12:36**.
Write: **9:04**
